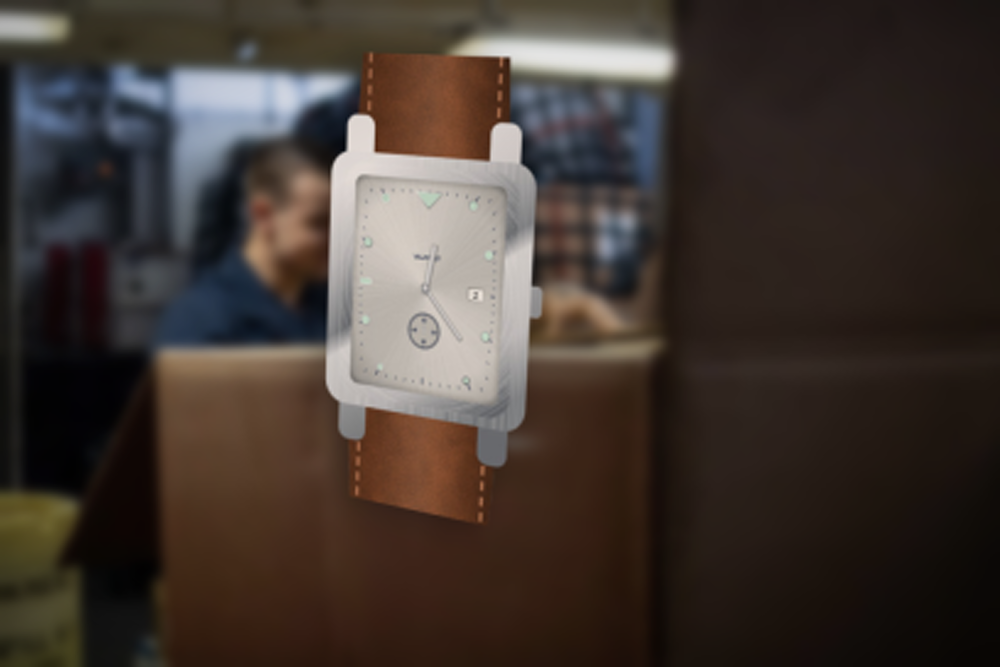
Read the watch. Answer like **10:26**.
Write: **12:23**
